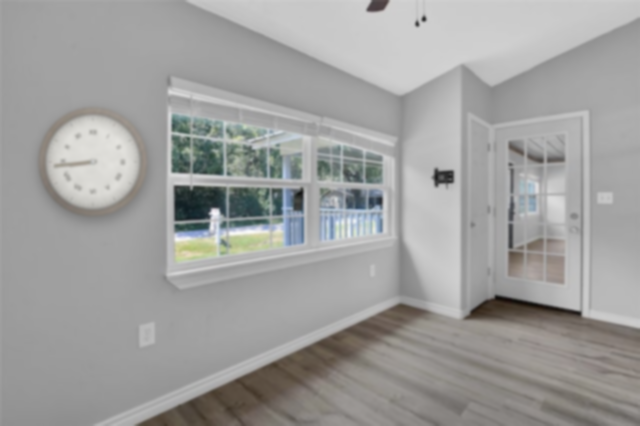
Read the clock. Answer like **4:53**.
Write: **8:44**
